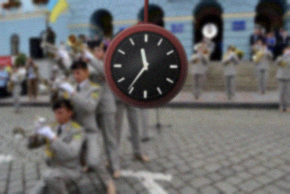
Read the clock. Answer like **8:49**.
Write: **11:36**
